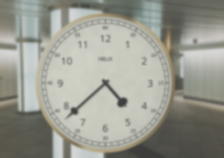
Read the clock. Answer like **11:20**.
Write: **4:38**
